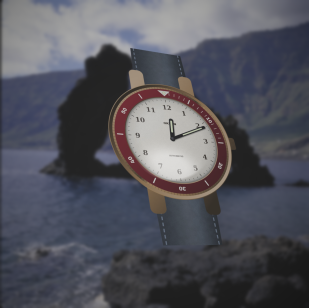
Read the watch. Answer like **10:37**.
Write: **12:11**
